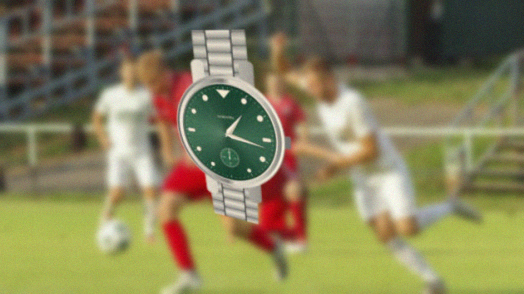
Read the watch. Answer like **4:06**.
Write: **1:17**
